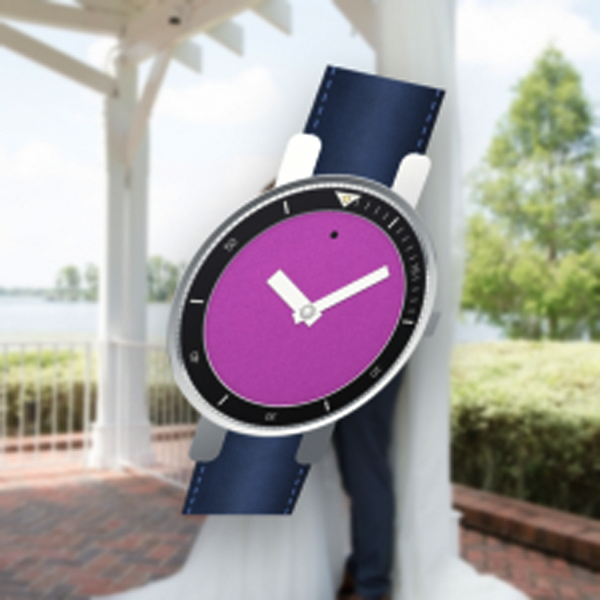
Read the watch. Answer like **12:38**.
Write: **10:09**
